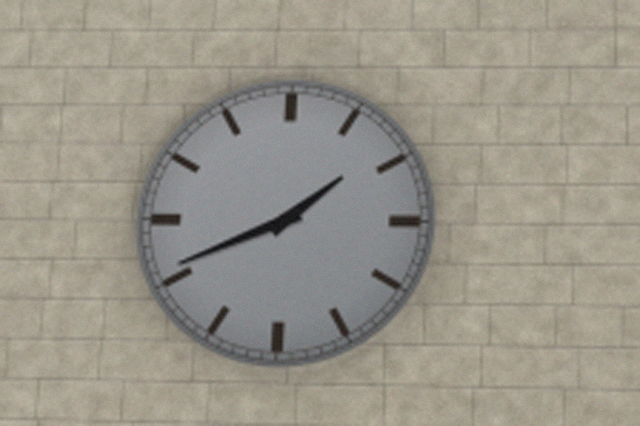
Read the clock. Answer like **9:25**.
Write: **1:41**
